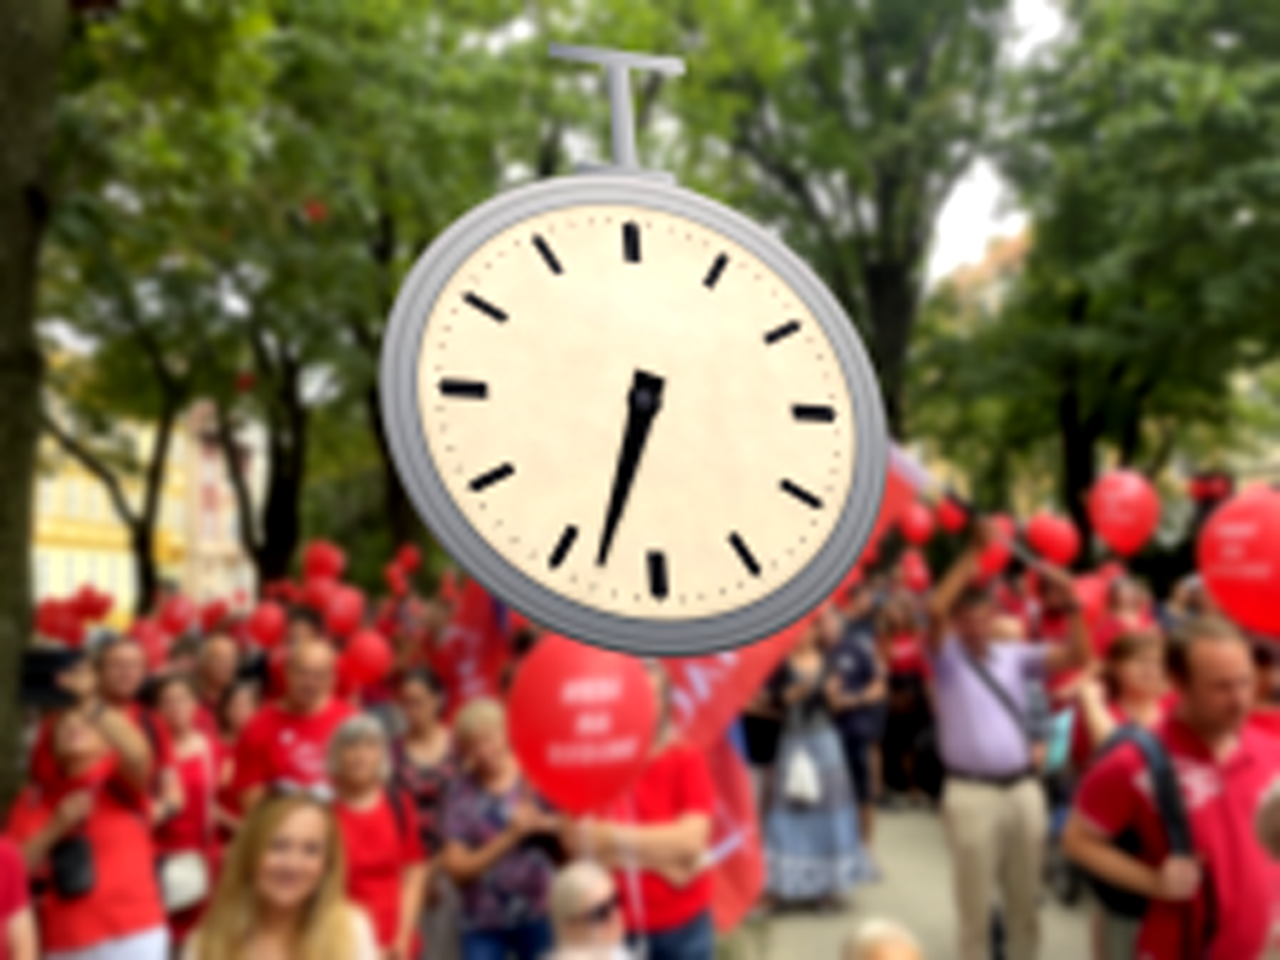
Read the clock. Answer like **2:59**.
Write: **6:33**
